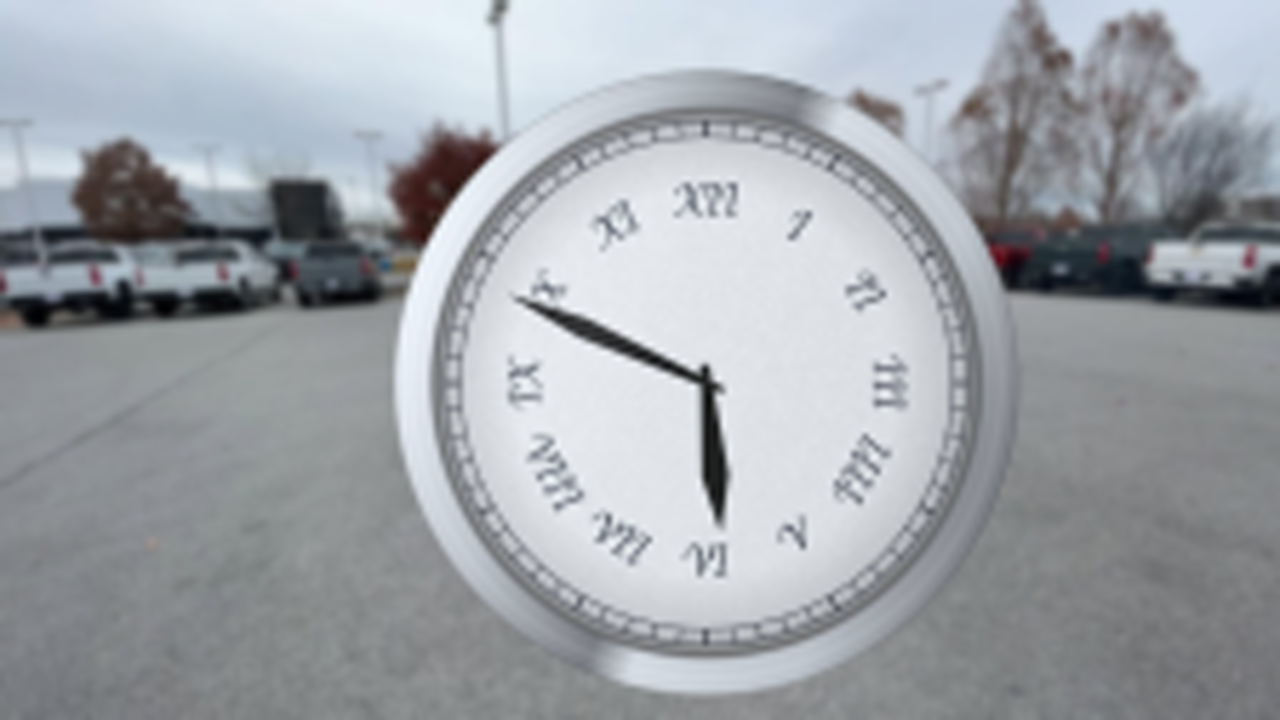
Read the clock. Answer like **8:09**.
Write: **5:49**
